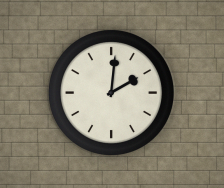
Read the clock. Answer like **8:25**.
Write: **2:01**
